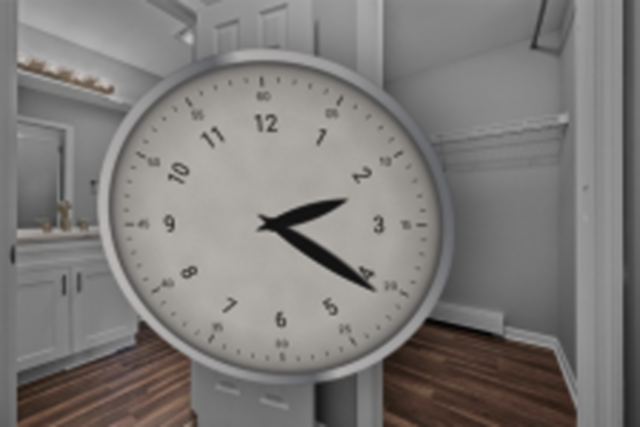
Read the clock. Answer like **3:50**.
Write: **2:21**
